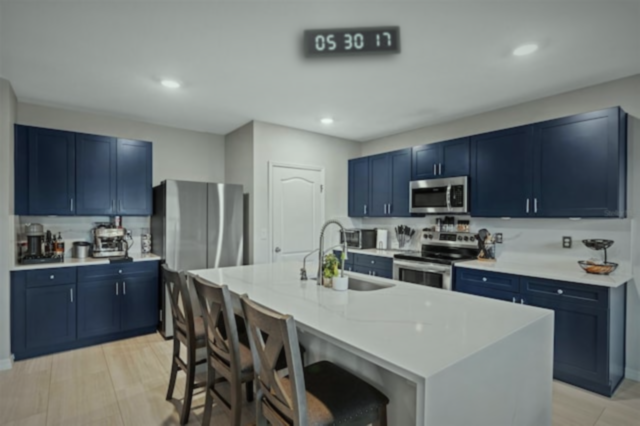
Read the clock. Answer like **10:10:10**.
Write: **5:30:17**
